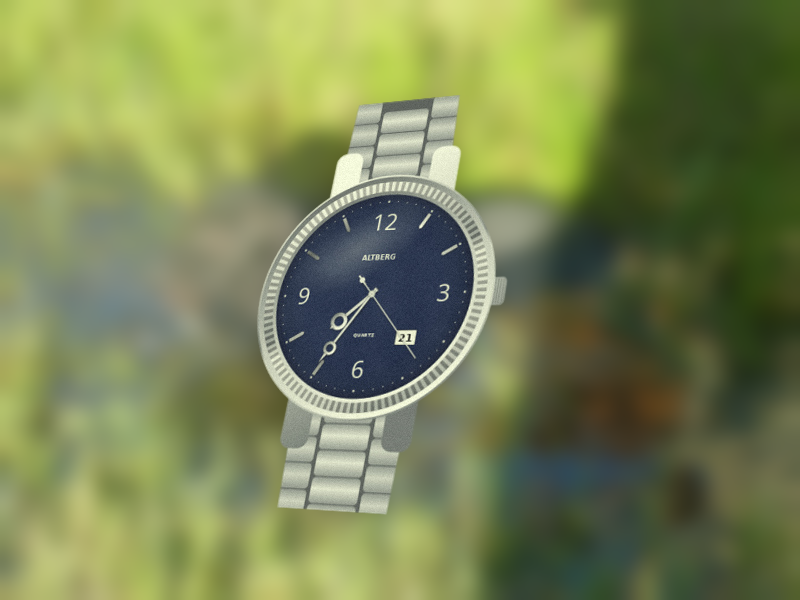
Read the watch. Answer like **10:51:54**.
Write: **7:35:23**
